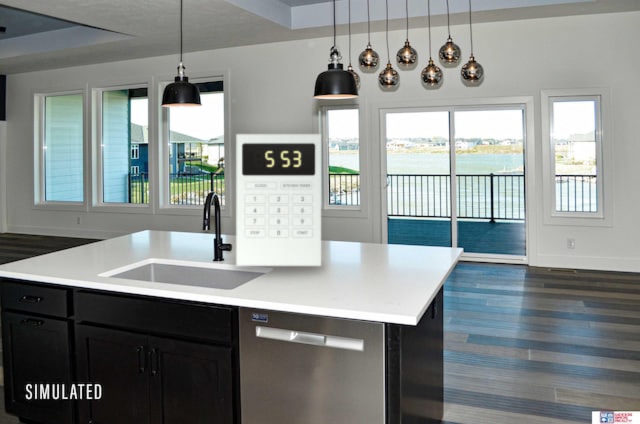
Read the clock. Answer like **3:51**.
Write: **5:53**
